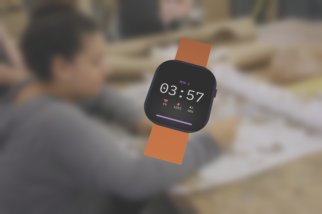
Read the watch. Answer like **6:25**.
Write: **3:57**
